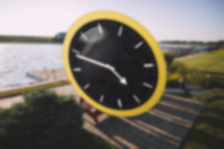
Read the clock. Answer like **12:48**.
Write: **4:49**
